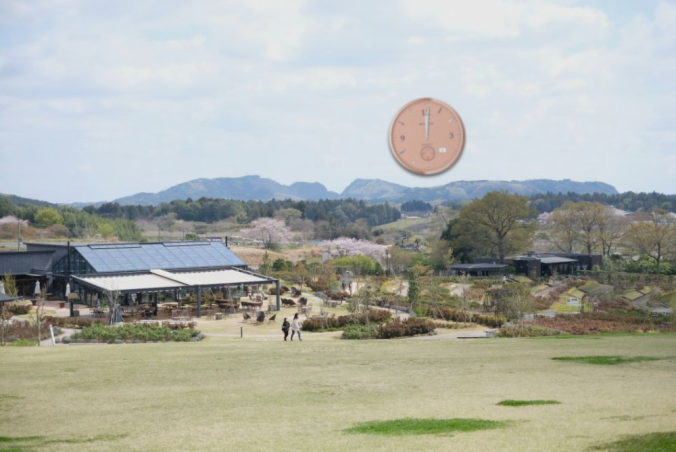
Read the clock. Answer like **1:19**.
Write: **12:01**
